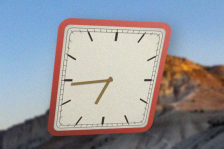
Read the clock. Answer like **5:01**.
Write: **6:44**
